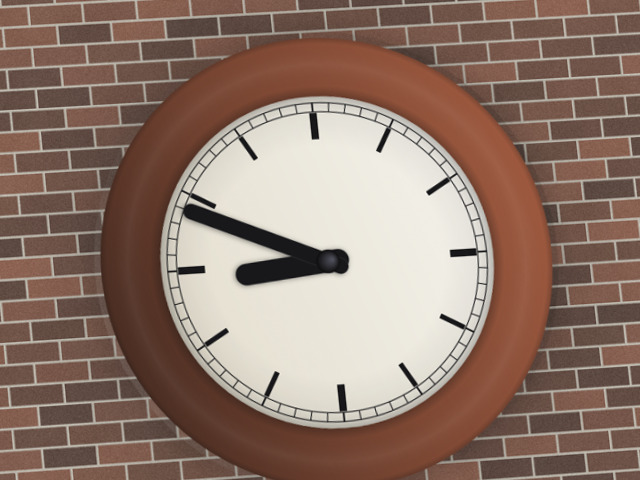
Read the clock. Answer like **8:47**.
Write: **8:49**
